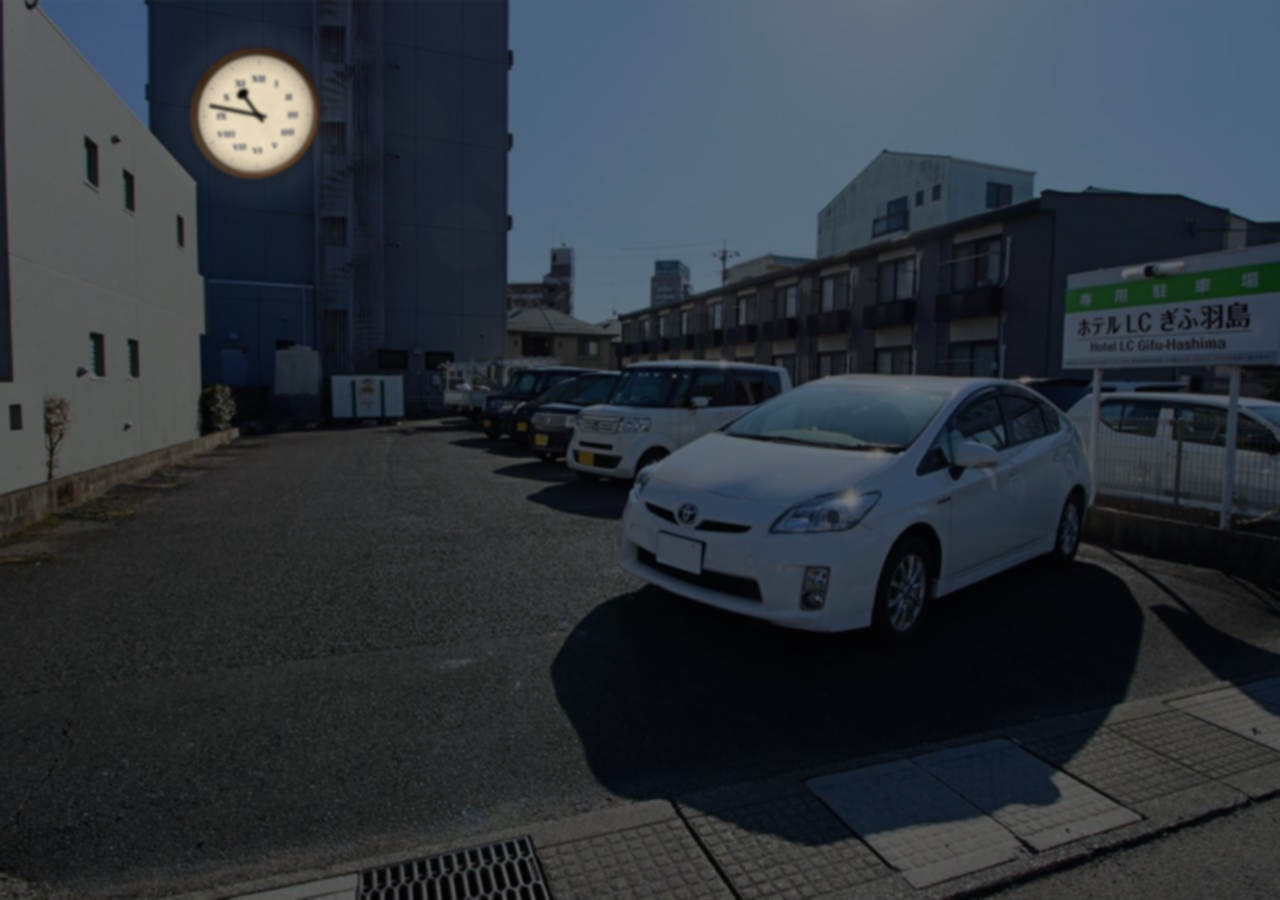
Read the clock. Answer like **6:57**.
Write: **10:47**
